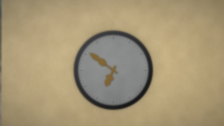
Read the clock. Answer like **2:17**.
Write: **6:51**
